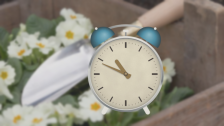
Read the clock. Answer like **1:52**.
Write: **10:49**
